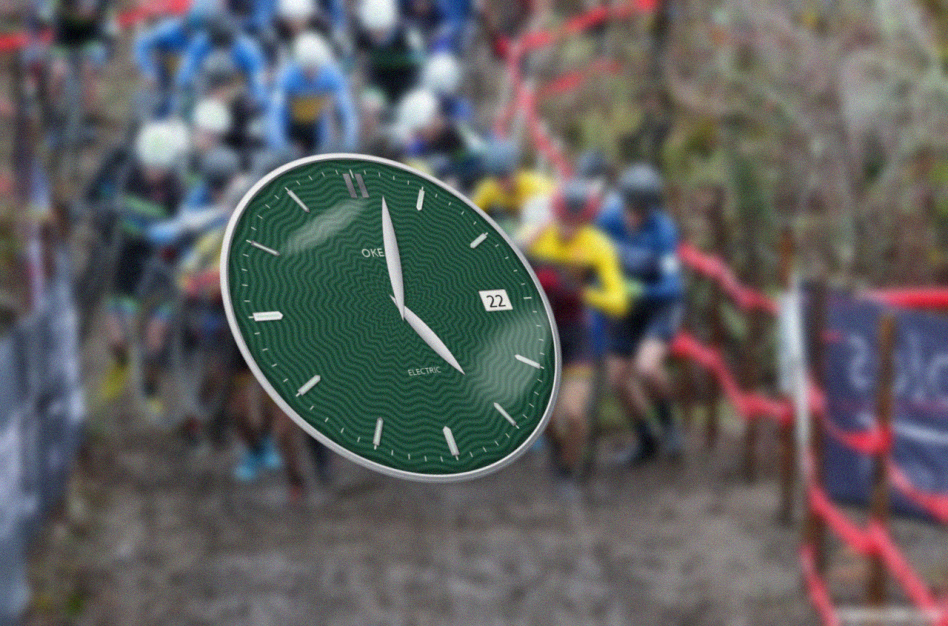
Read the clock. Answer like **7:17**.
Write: **5:02**
